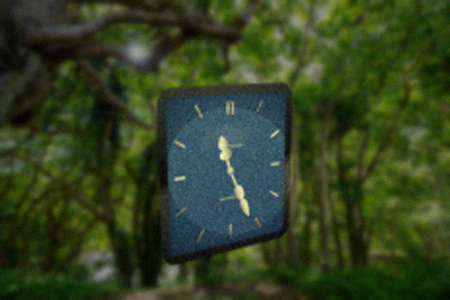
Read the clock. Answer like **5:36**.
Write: **11:26**
